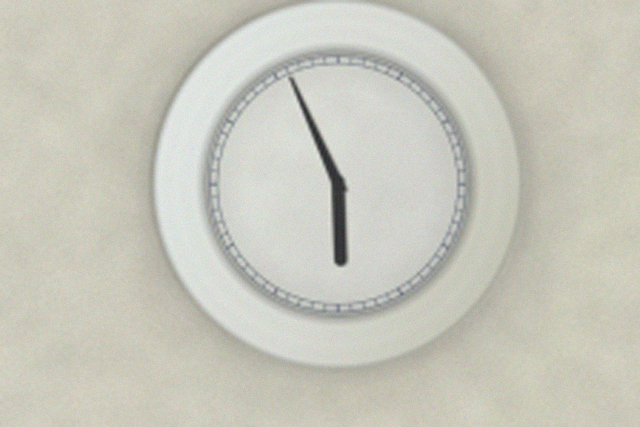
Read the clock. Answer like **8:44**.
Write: **5:56**
